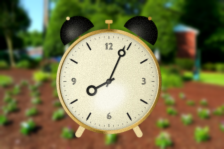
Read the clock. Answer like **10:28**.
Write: **8:04**
